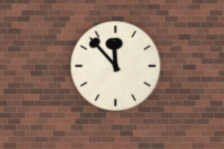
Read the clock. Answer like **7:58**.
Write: **11:53**
